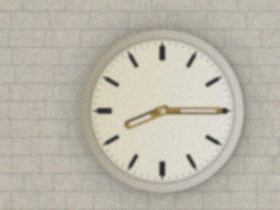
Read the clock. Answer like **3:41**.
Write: **8:15**
